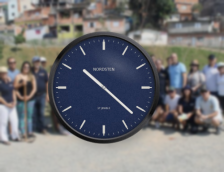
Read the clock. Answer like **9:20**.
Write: **10:22**
